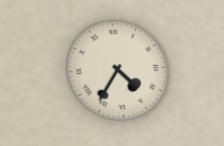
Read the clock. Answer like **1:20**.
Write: **4:36**
